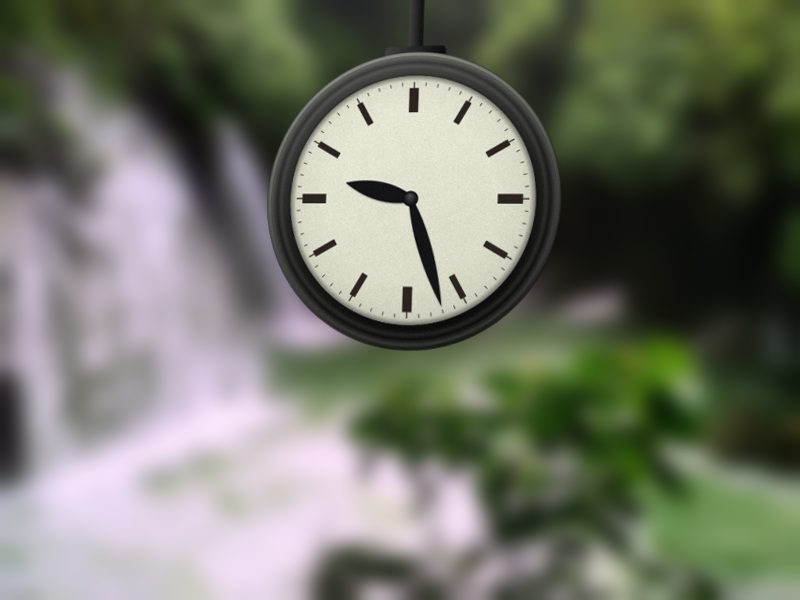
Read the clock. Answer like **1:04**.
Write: **9:27**
